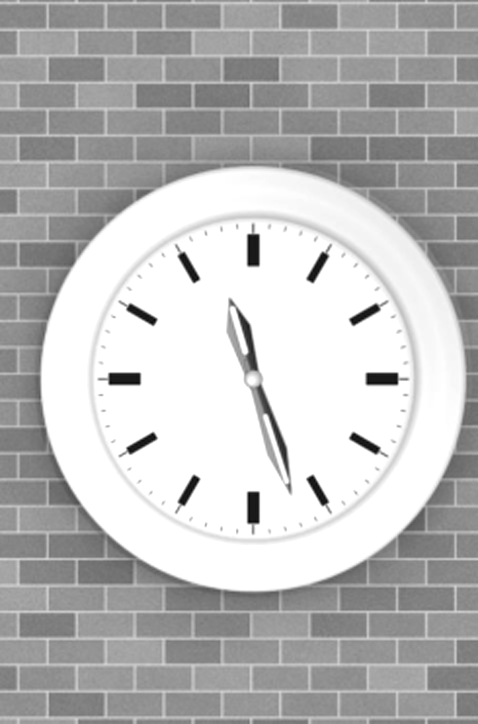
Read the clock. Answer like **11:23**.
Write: **11:27**
